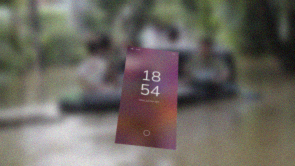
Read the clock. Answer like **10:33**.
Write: **18:54**
